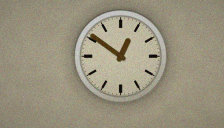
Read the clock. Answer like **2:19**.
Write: **12:51**
